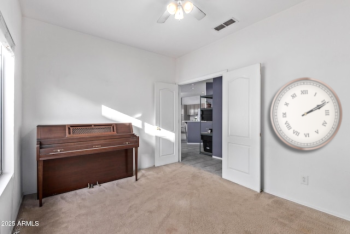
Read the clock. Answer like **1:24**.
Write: **2:11**
